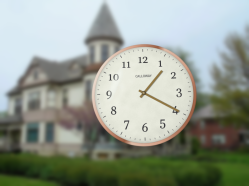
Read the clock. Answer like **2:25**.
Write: **1:20**
